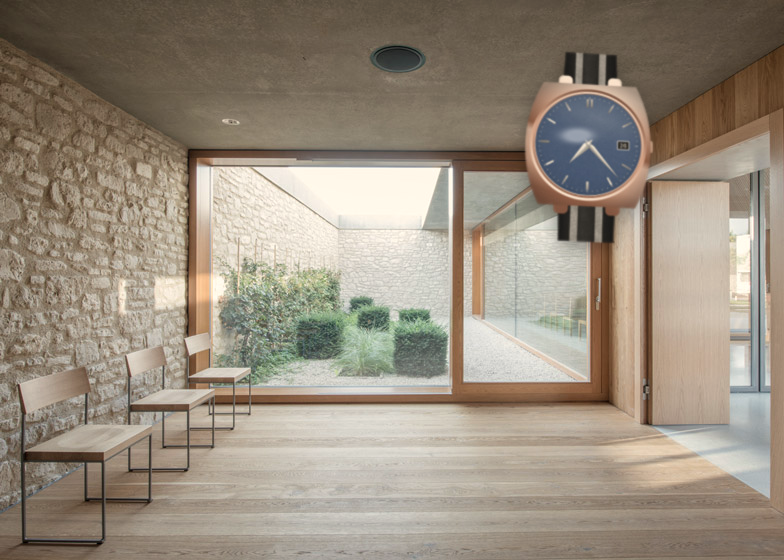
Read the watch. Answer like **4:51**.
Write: **7:23**
